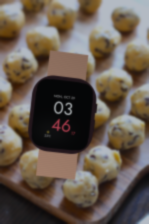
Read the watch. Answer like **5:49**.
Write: **3:46**
